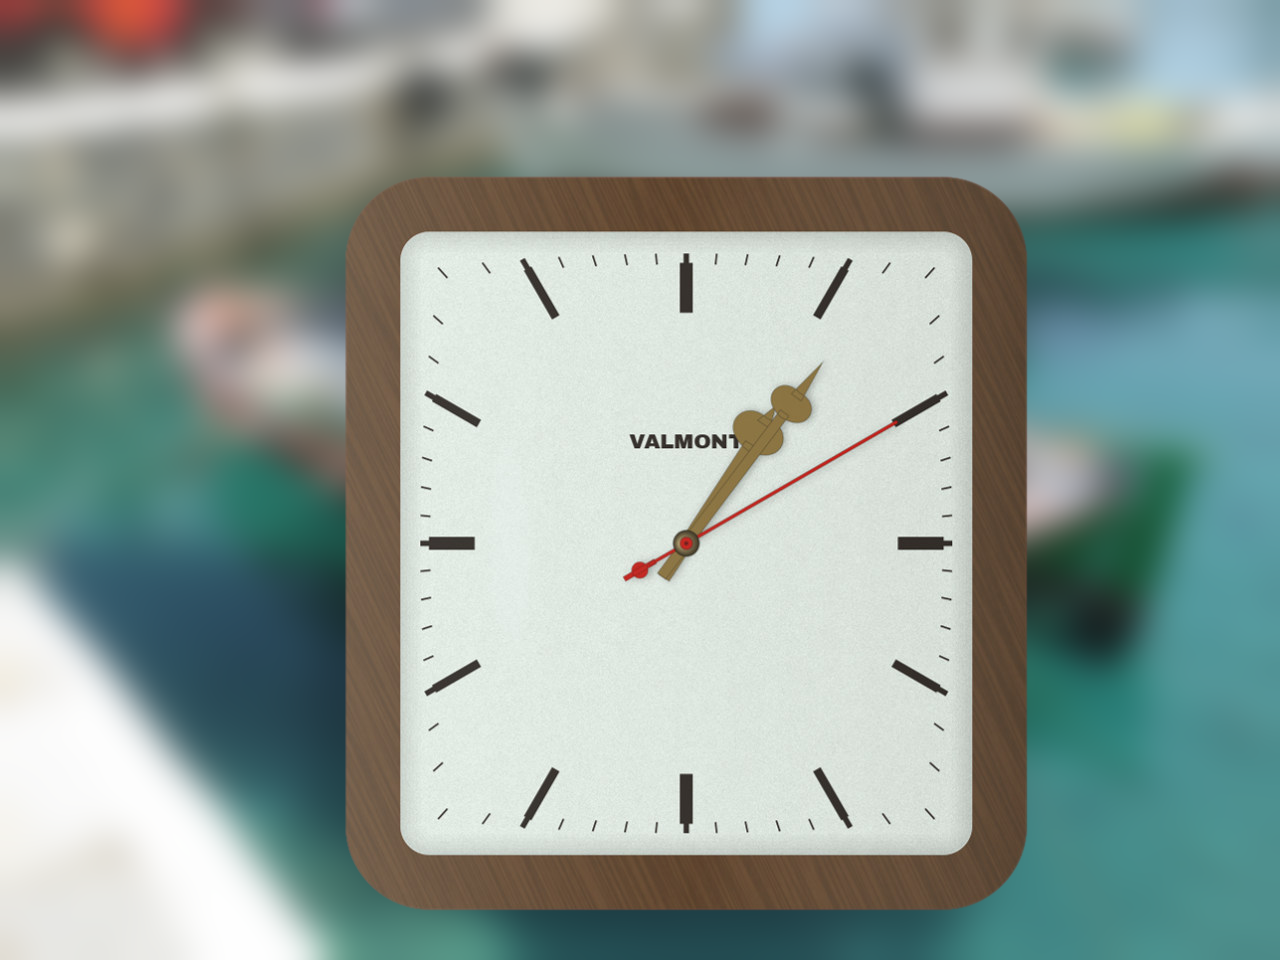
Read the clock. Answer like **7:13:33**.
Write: **1:06:10**
